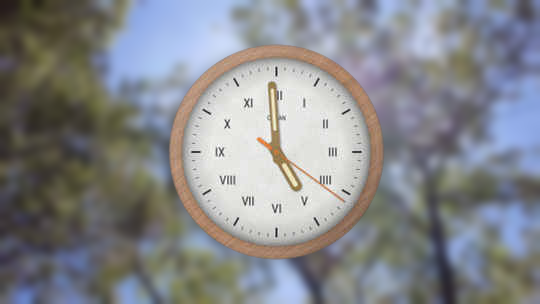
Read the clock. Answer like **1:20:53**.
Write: **4:59:21**
